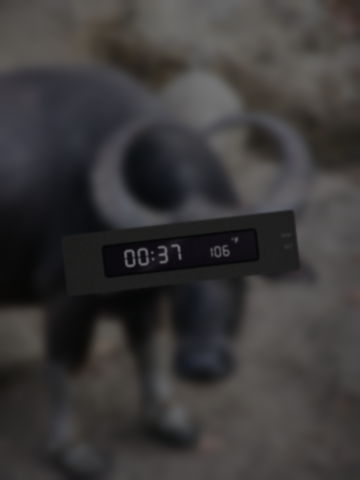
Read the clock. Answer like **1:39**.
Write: **0:37**
